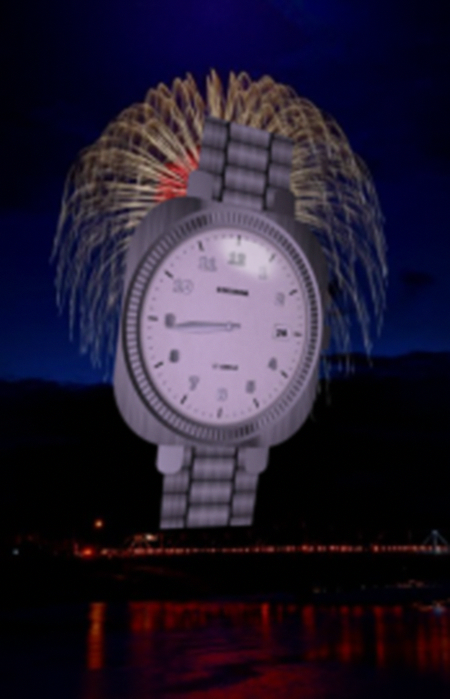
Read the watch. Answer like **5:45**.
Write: **8:44**
